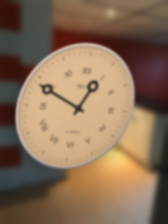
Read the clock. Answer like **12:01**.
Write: **12:49**
